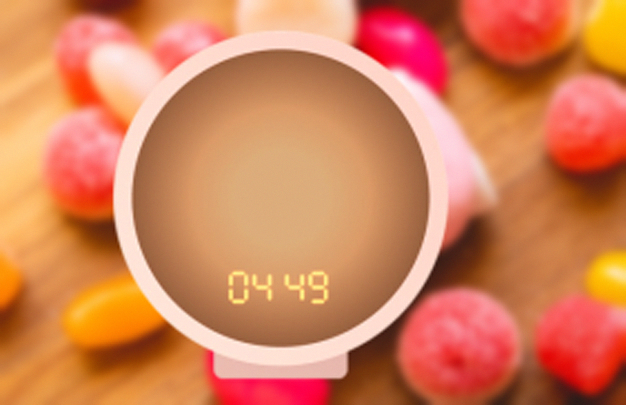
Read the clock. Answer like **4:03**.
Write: **4:49**
